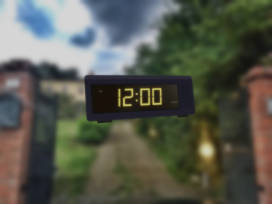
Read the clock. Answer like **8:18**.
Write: **12:00**
